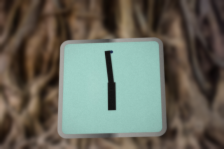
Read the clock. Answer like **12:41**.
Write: **5:59**
